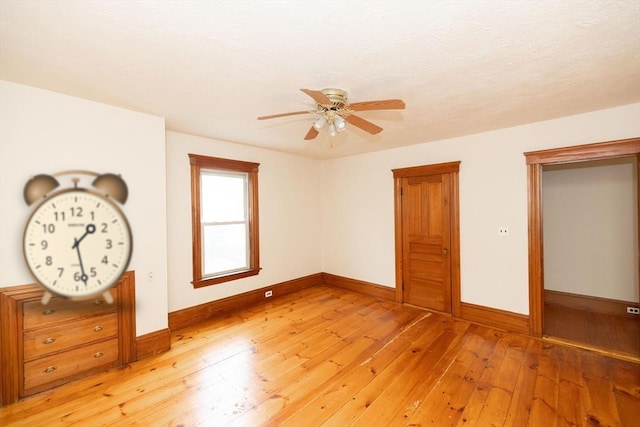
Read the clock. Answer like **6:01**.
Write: **1:28**
